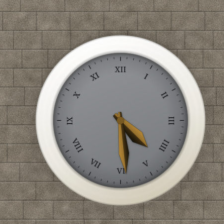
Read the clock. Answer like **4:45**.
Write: **4:29**
